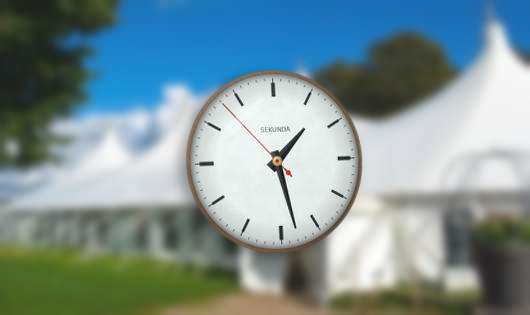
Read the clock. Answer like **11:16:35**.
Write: **1:27:53**
